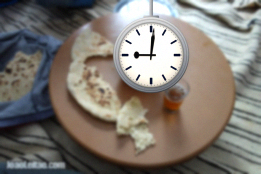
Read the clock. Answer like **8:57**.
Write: **9:01**
